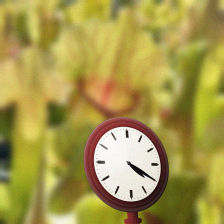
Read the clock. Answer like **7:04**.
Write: **4:20**
